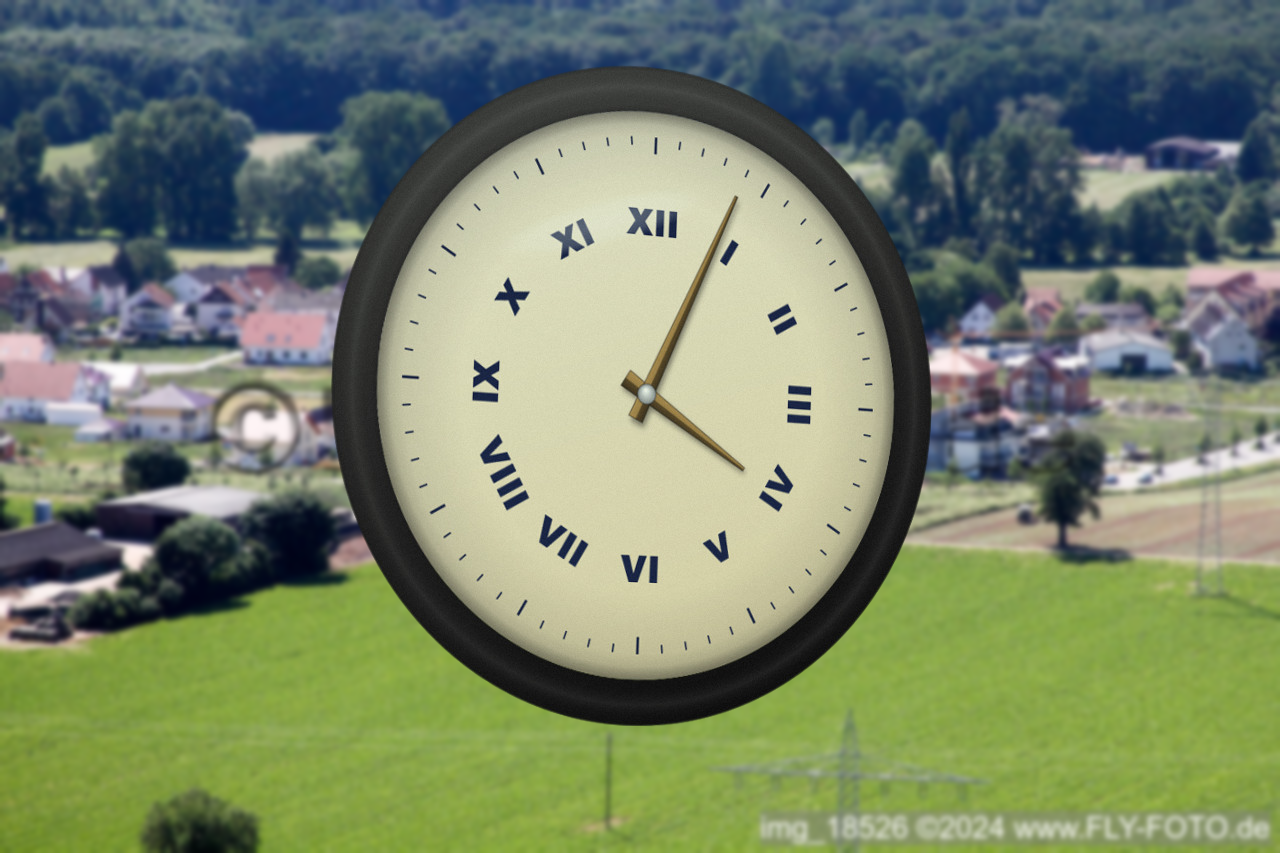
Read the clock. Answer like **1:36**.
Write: **4:04**
